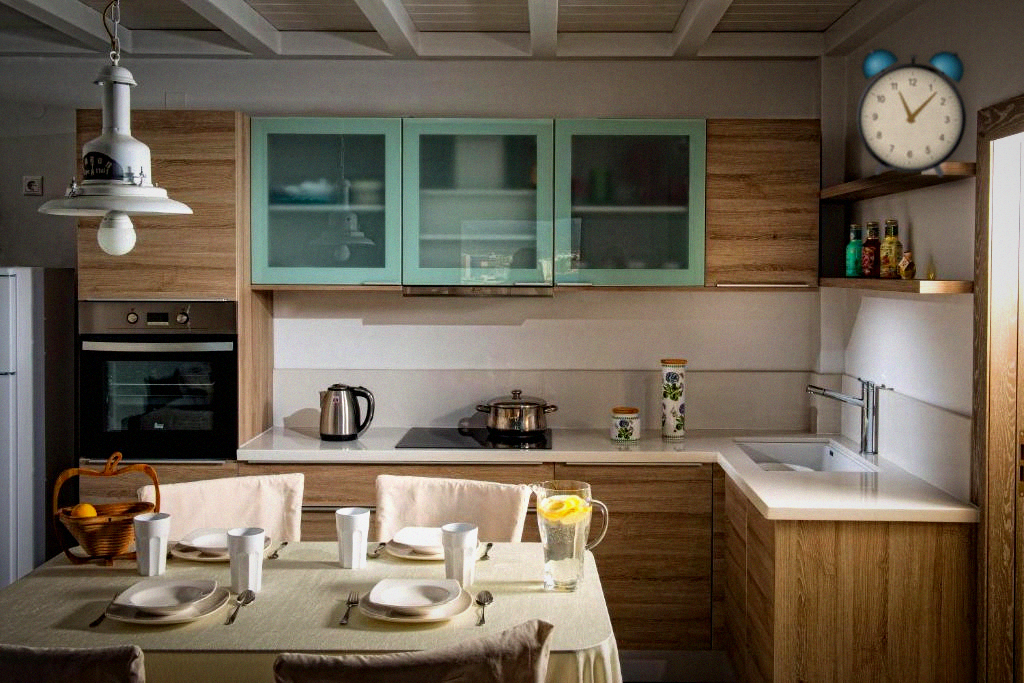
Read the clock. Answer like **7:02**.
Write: **11:07**
